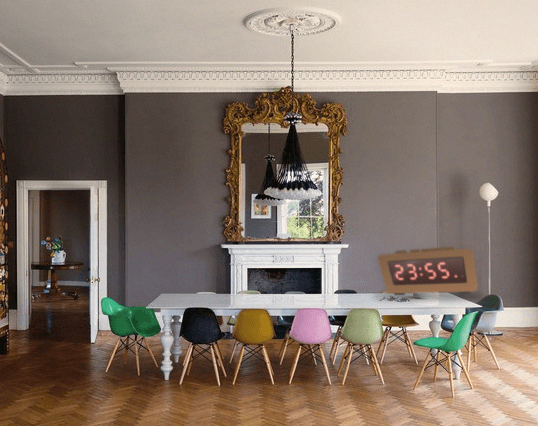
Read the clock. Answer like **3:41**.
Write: **23:55**
